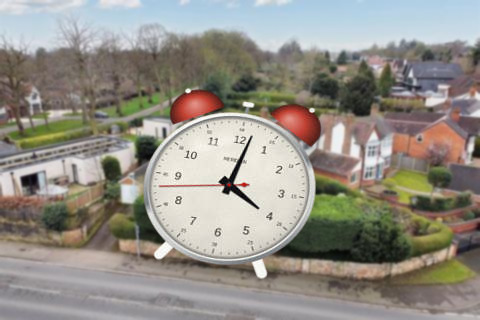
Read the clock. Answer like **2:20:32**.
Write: **4:01:43**
